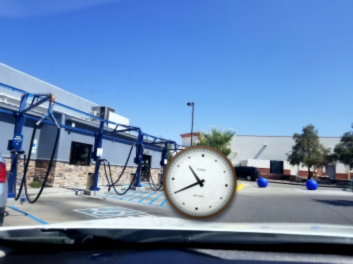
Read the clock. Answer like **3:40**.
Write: **10:40**
